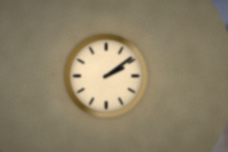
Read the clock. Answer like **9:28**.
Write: **2:09**
